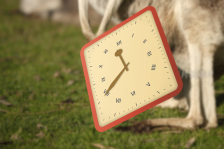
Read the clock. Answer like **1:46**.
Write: **11:40**
